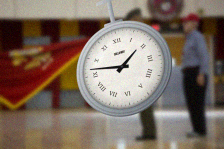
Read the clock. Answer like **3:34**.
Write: **1:47**
